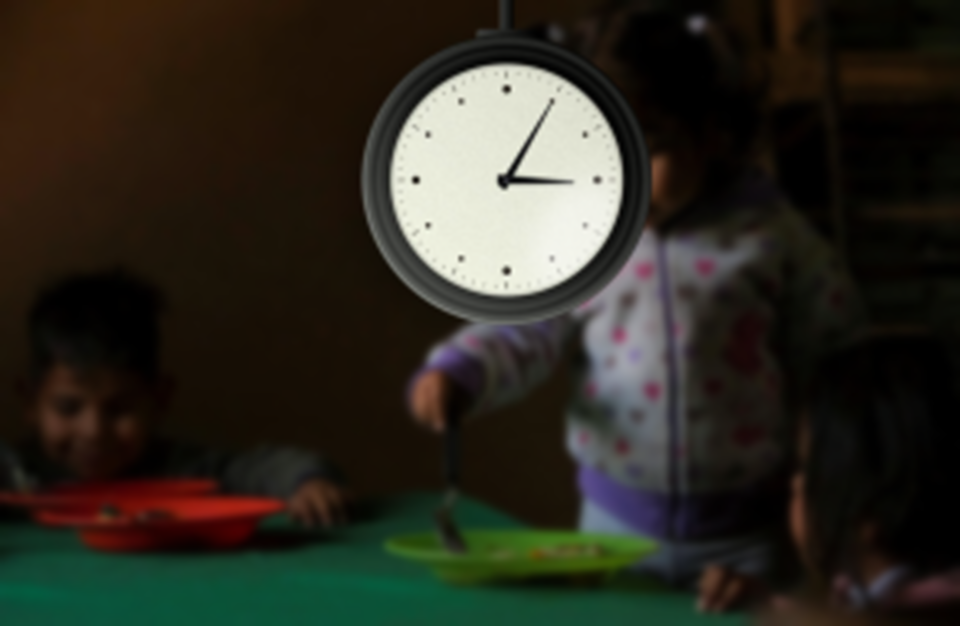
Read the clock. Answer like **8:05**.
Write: **3:05**
